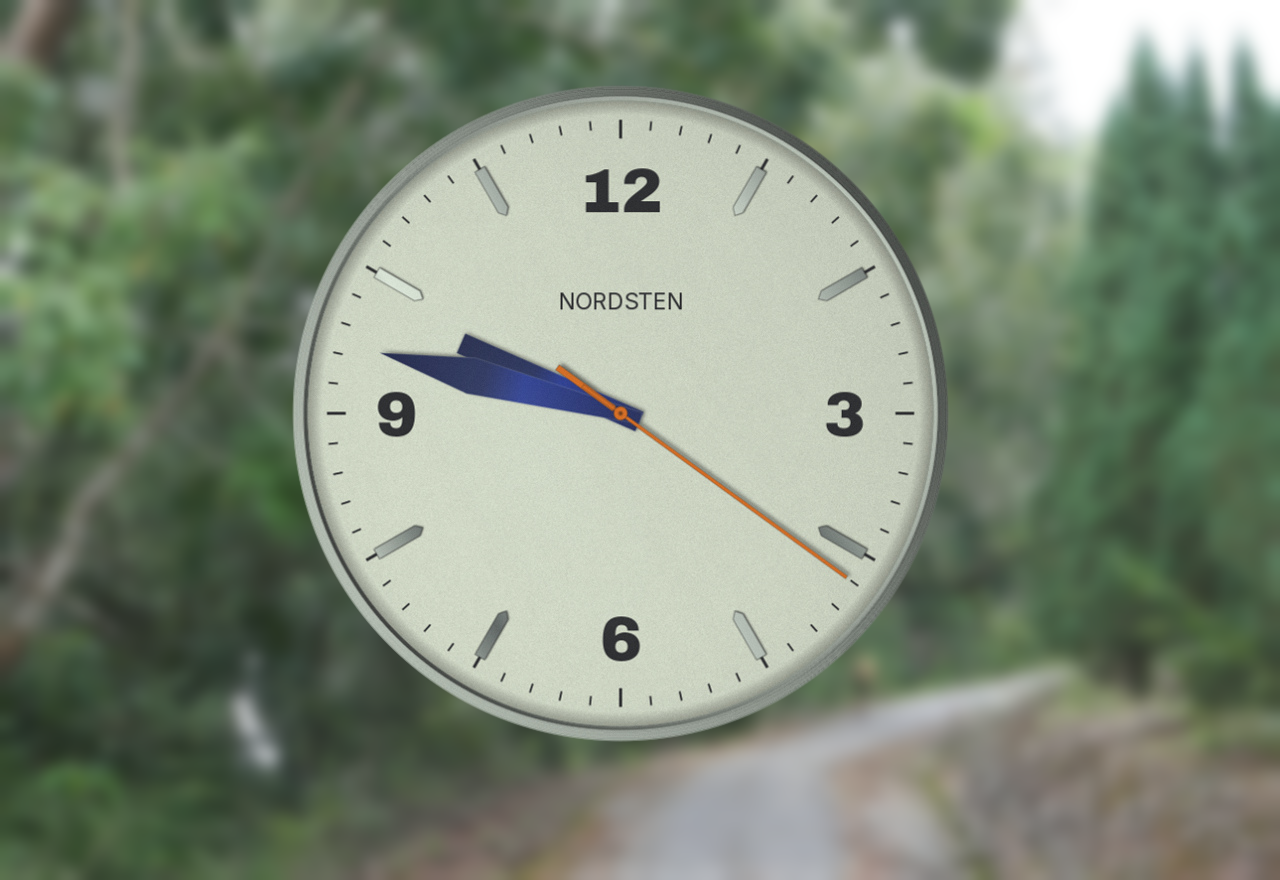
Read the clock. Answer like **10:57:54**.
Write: **9:47:21**
